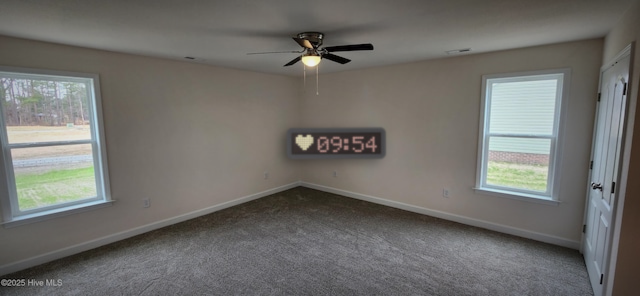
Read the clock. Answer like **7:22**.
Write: **9:54**
